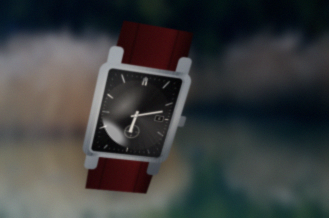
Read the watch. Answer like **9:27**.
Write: **6:12**
